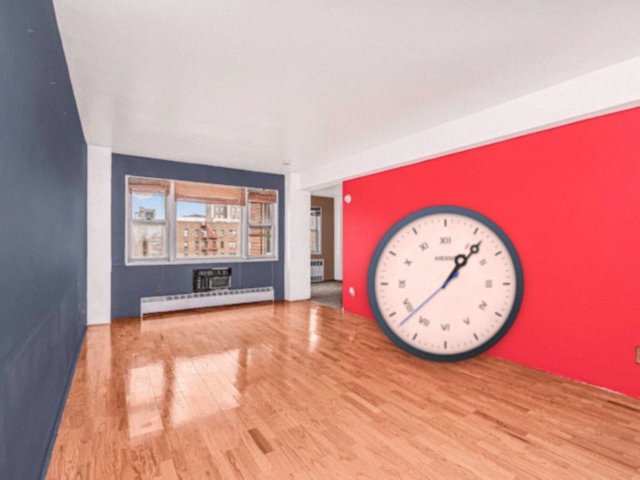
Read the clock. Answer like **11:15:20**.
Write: **1:06:38**
